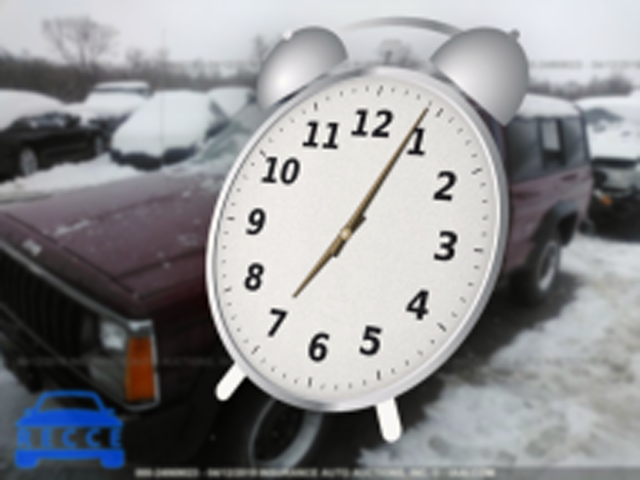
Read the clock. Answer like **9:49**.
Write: **7:04**
